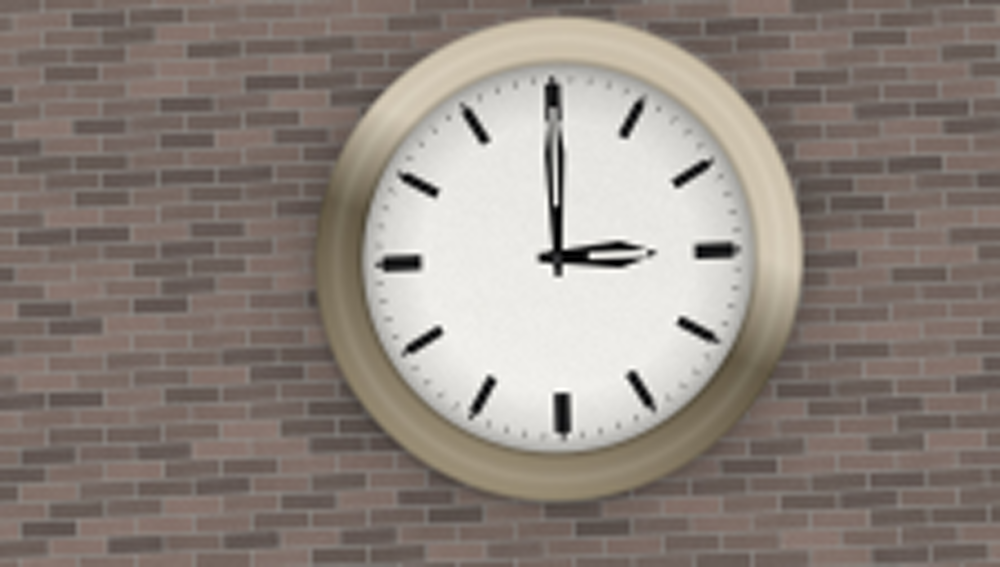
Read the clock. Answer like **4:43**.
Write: **3:00**
